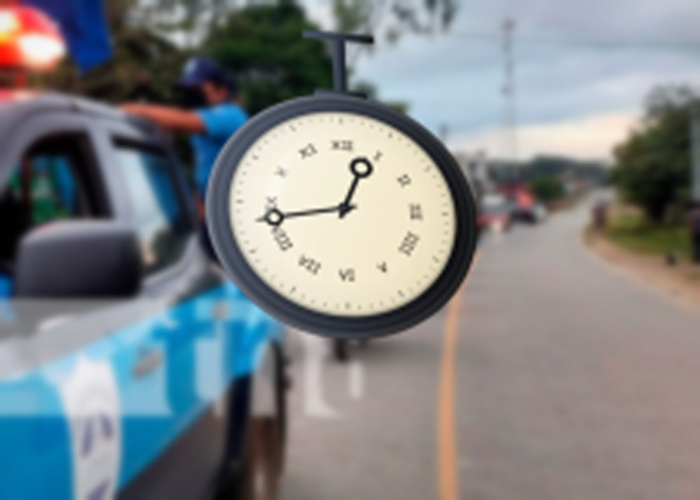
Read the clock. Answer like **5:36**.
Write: **12:43**
